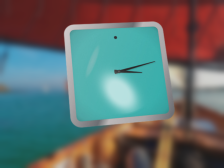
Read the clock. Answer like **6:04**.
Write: **3:13**
